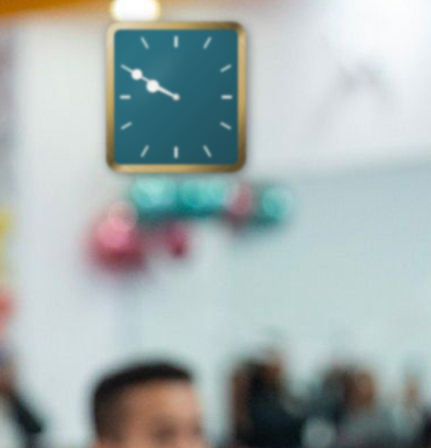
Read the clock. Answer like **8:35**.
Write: **9:50**
